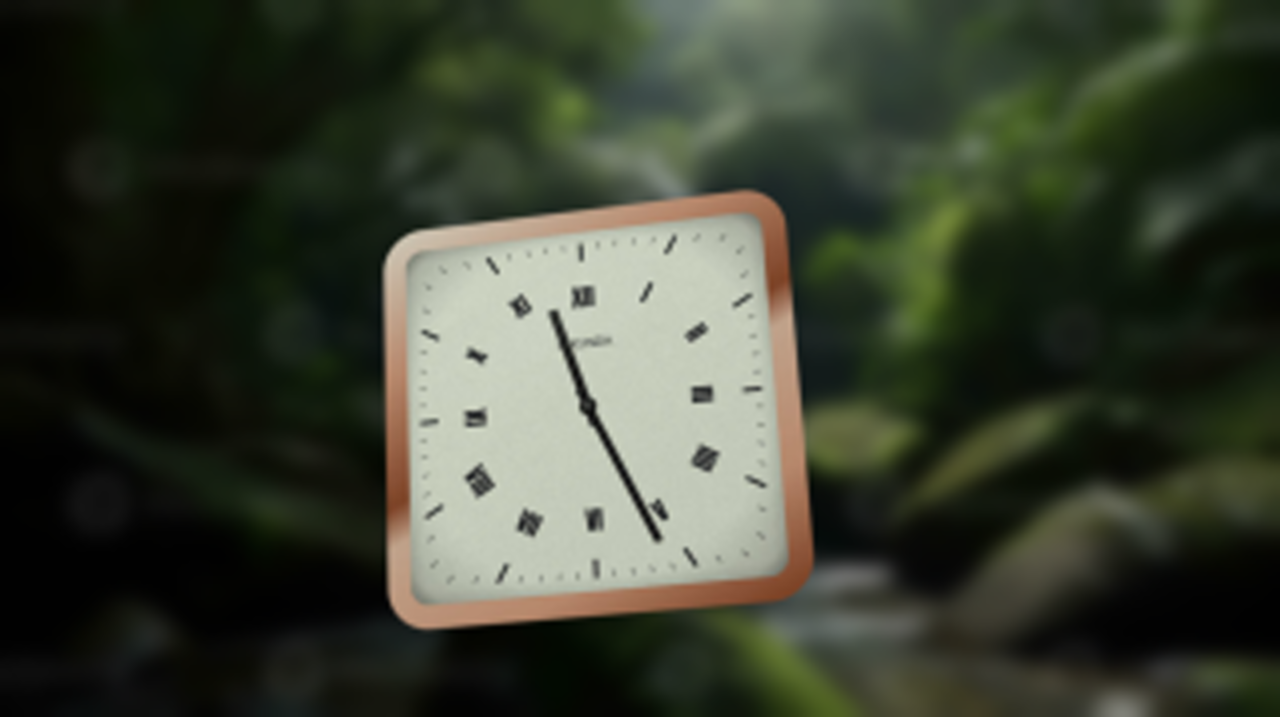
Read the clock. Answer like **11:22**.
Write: **11:26**
